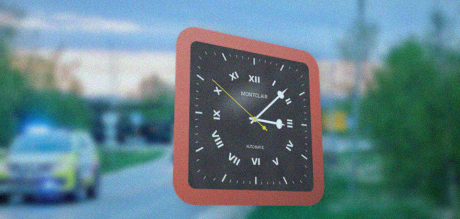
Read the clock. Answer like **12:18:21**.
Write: **3:07:51**
